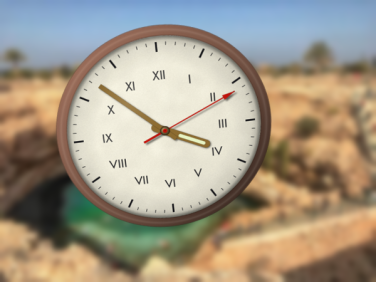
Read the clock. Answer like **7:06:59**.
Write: **3:52:11**
